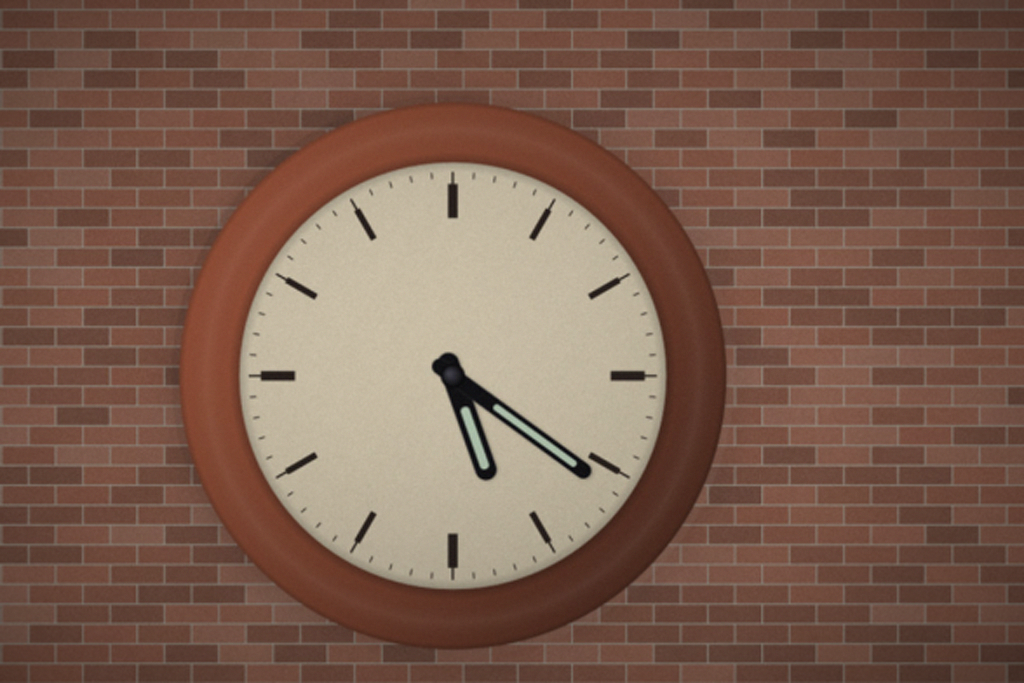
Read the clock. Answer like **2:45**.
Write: **5:21**
